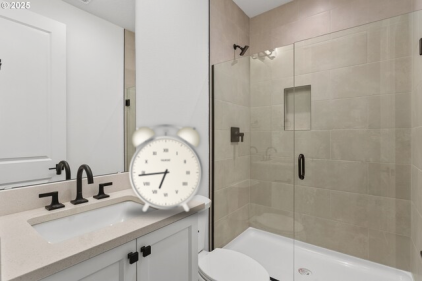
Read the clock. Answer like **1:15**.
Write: **6:44**
